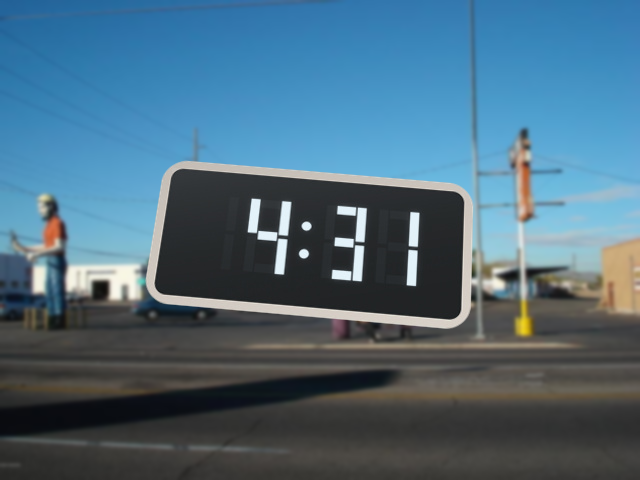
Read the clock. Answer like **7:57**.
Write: **4:31**
